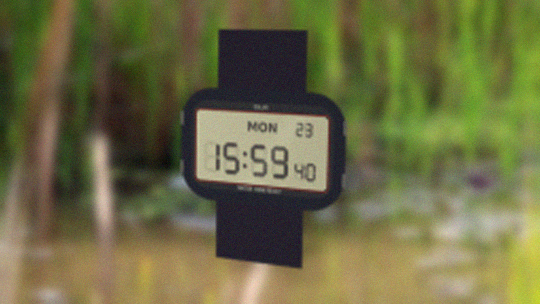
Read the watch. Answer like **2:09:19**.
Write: **15:59:40**
